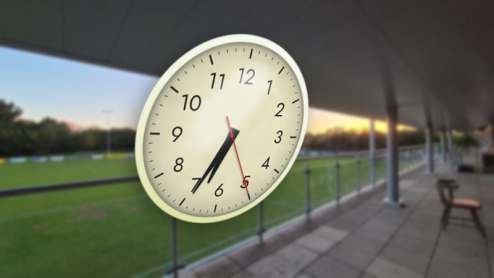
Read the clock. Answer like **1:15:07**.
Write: **6:34:25**
